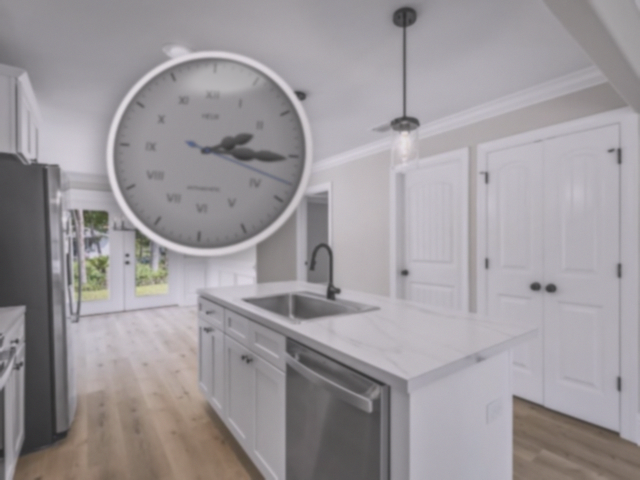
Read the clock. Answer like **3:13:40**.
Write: **2:15:18**
